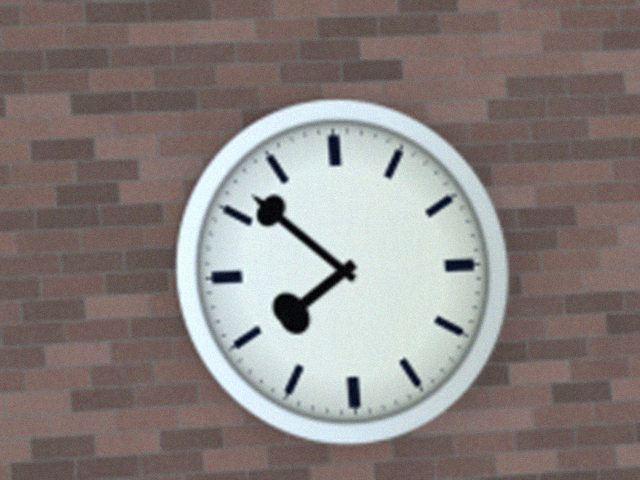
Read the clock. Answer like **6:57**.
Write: **7:52**
